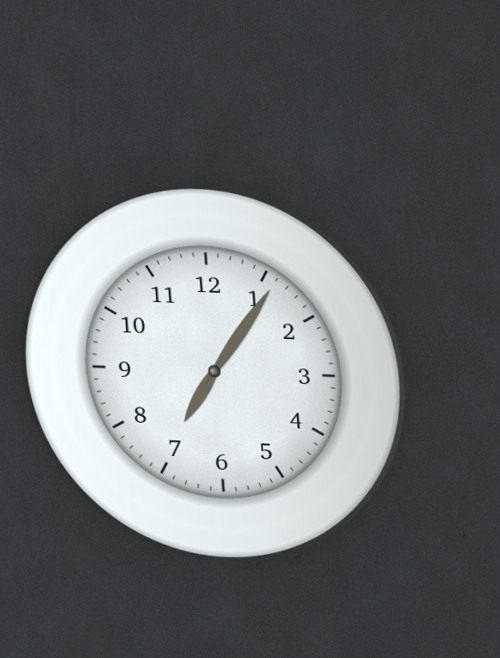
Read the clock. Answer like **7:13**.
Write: **7:06**
